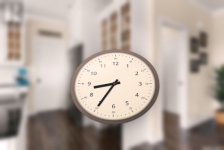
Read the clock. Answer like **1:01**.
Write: **8:35**
